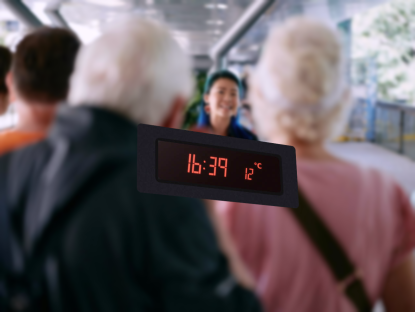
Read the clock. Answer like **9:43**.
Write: **16:39**
